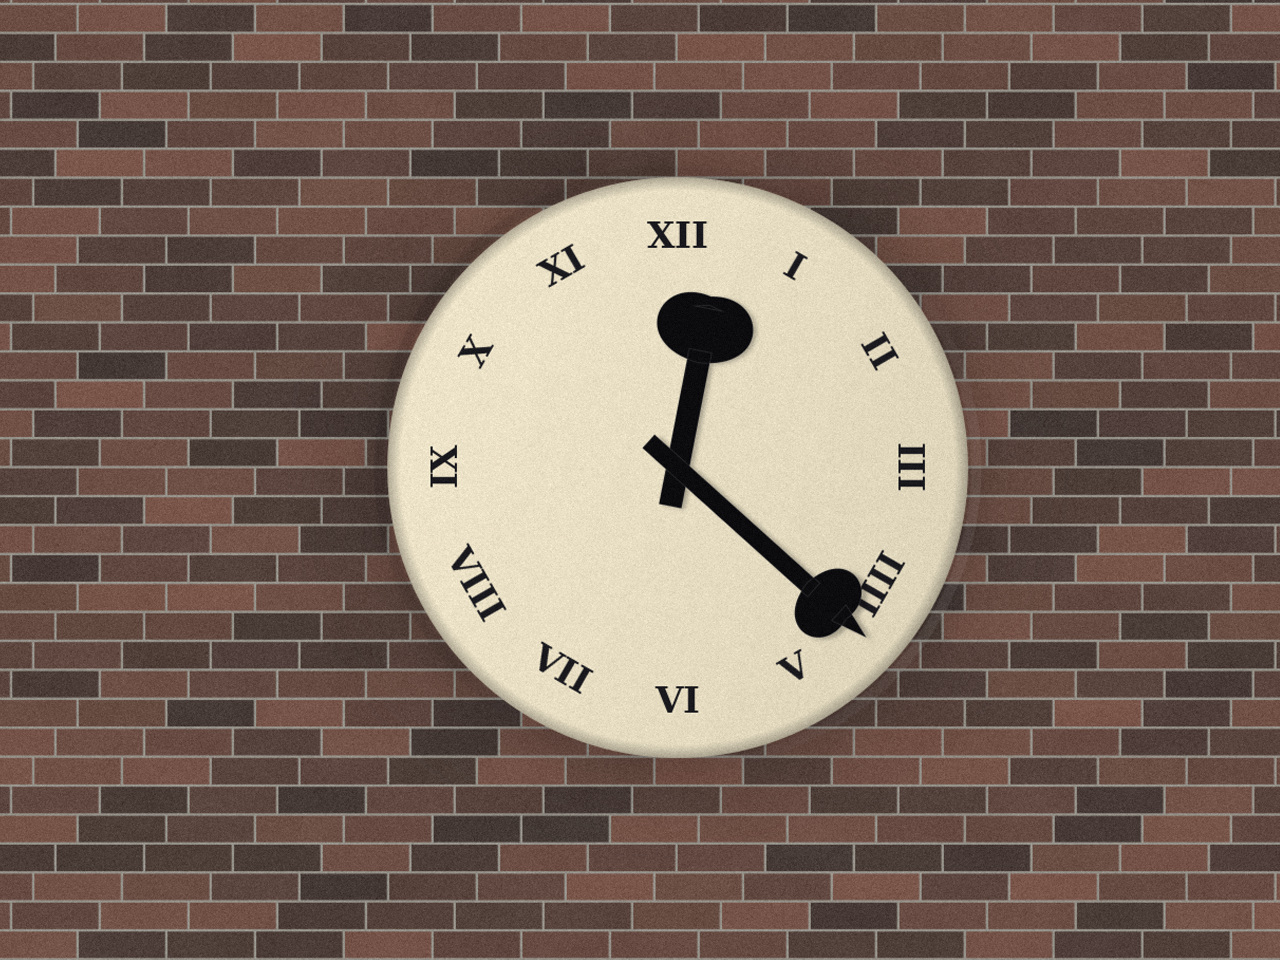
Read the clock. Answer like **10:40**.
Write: **12:22**
